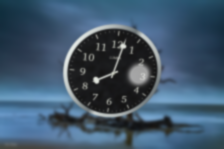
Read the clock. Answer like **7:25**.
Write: **8:02**
